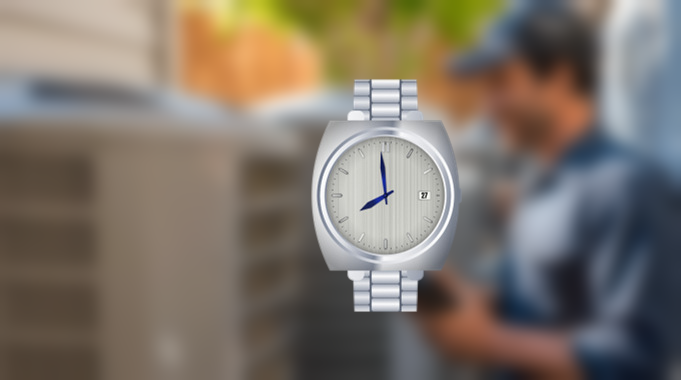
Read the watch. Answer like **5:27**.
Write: **7:59**
